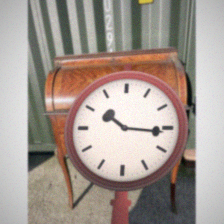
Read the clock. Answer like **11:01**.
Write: **10:16**
